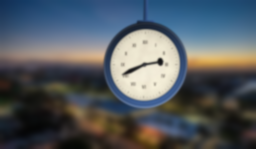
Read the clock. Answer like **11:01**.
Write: **2:41**
